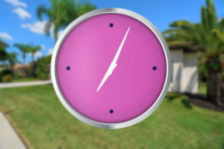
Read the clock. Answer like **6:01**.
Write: **7:04**
